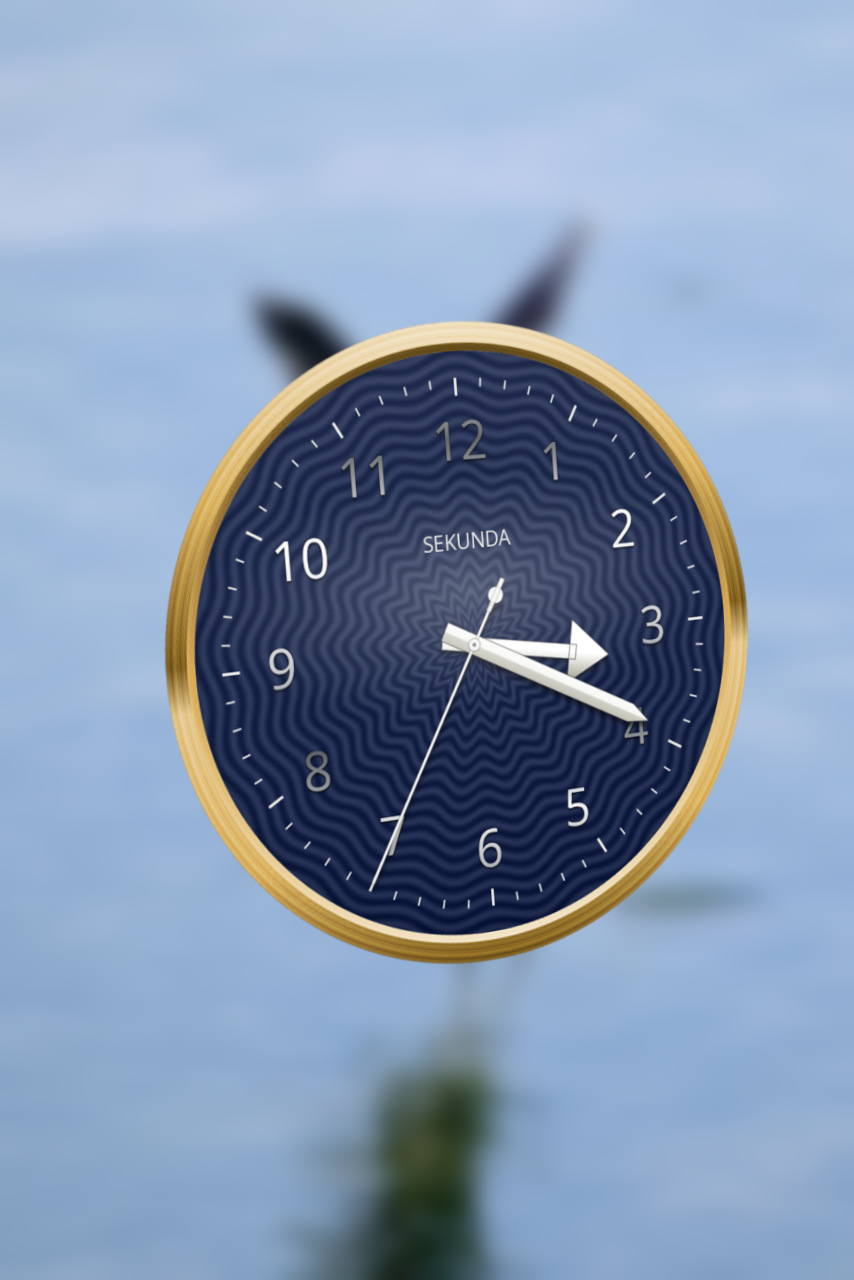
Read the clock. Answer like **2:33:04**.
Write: **3:19:35**
